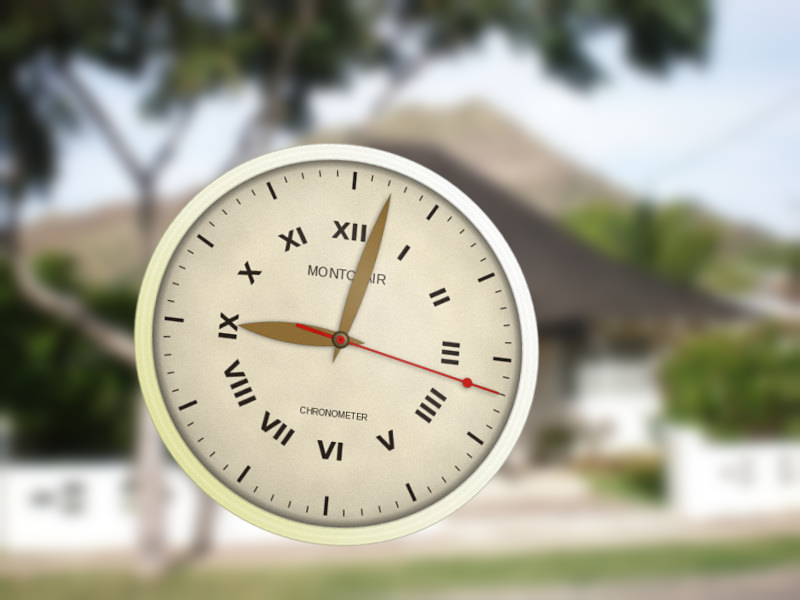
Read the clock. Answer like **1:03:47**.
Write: **9:02:17**
